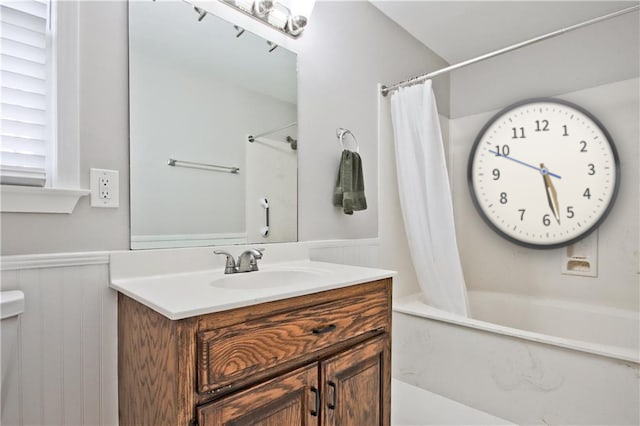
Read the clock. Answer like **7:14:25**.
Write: **5:27:49**
